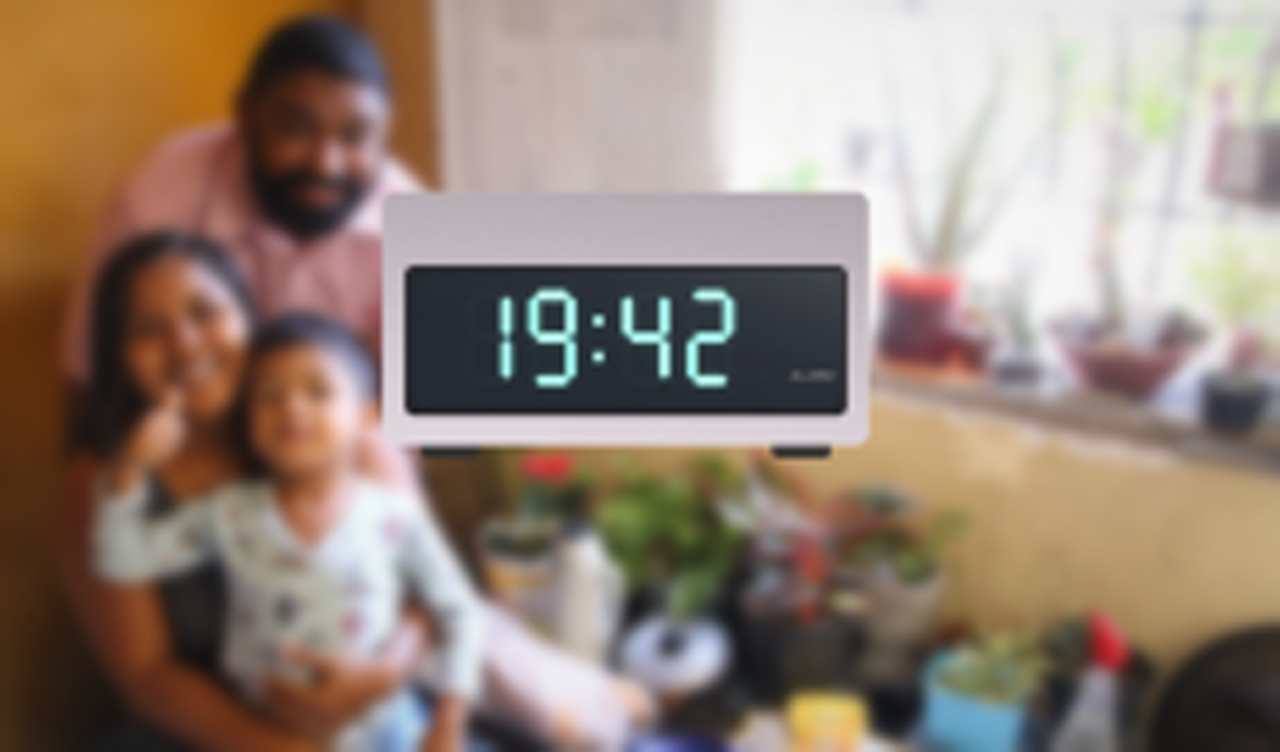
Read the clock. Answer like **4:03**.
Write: **19:42**
